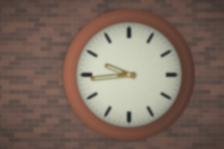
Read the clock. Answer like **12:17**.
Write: **9:44**
